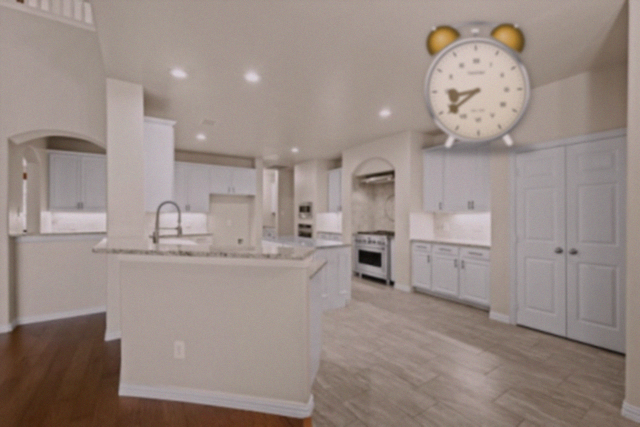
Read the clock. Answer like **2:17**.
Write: **8:39**
